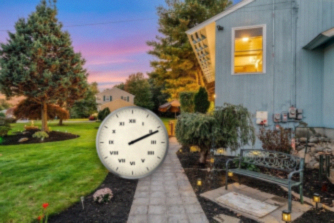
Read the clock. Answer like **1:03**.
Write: **2:11**
